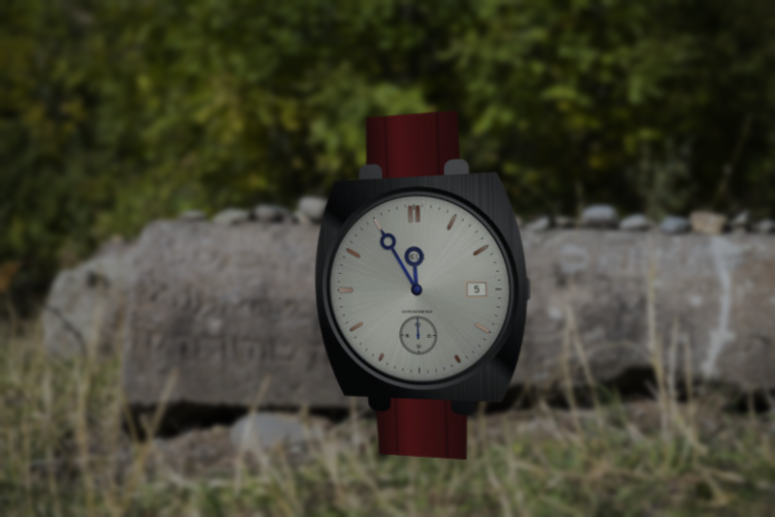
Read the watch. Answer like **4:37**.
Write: **11:55**
